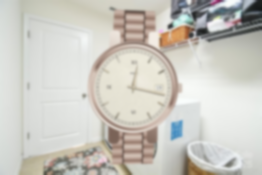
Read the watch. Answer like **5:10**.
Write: **12:17**
